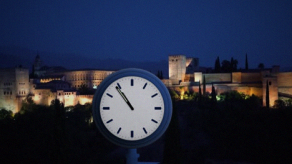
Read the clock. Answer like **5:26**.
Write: **10:54**
